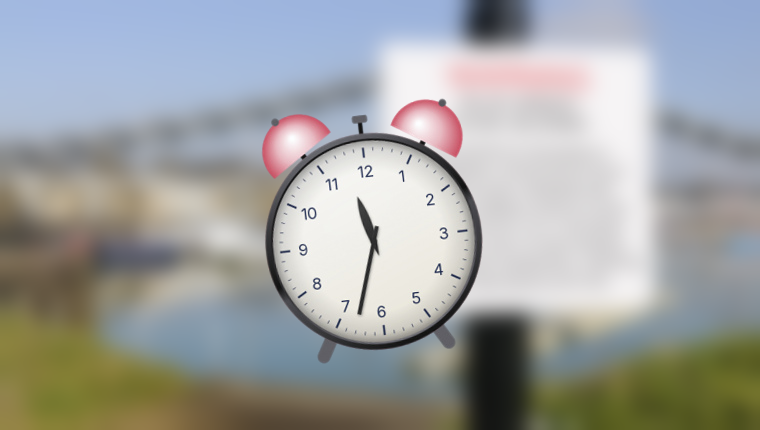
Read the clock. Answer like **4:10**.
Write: **11:33**
